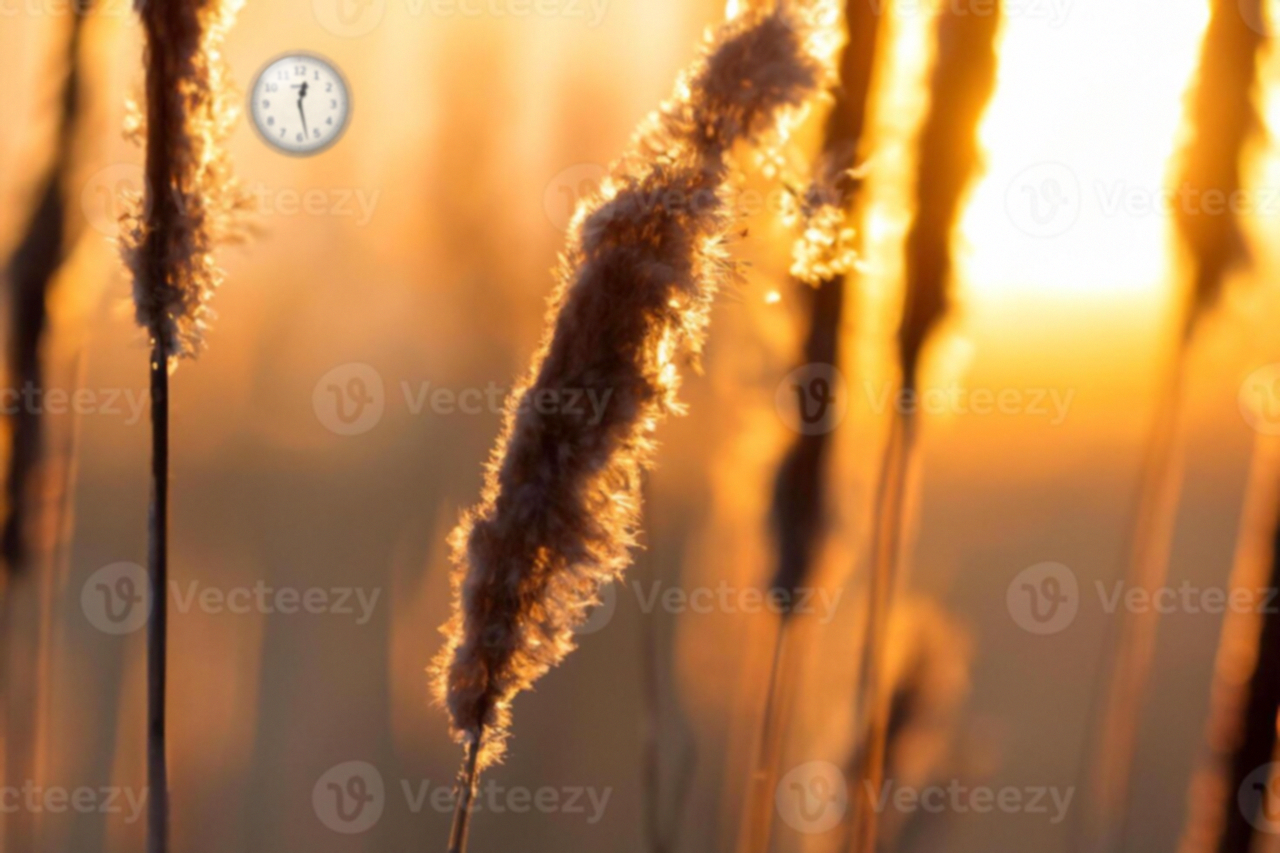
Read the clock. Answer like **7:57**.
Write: **12:28**
